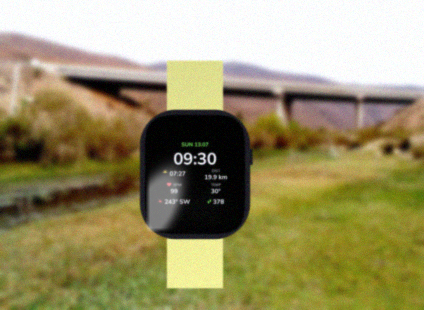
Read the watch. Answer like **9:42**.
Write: **9:30**
